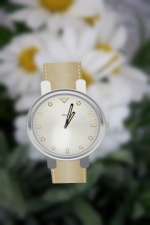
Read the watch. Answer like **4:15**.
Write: **1:03**
